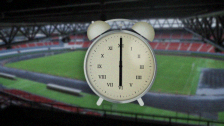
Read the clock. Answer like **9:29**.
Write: **6:00**
